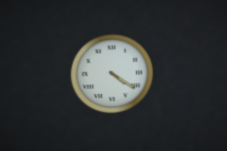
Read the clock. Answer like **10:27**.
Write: **4:21**
